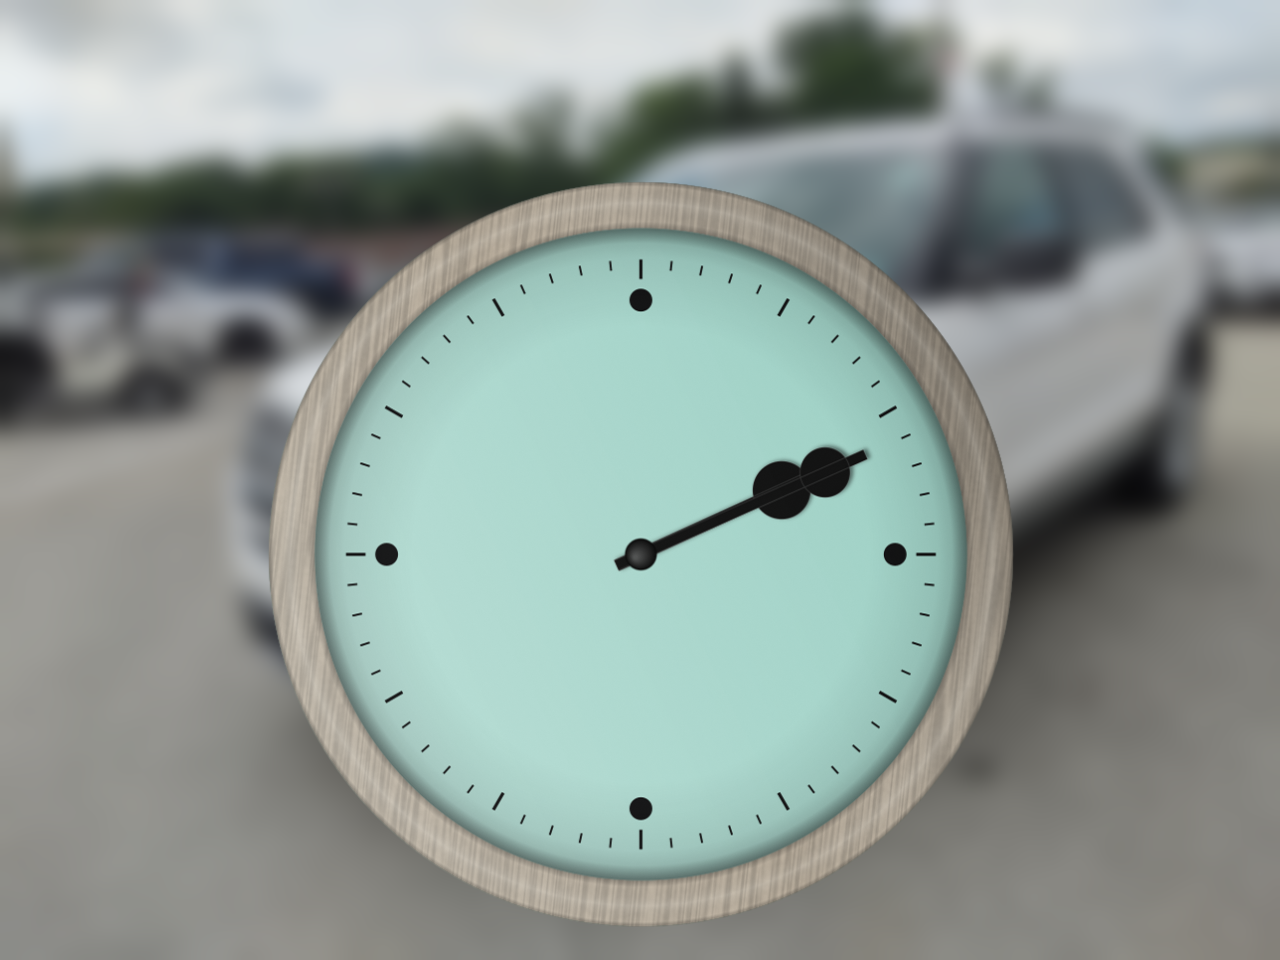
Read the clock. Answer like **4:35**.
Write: **2:11**
